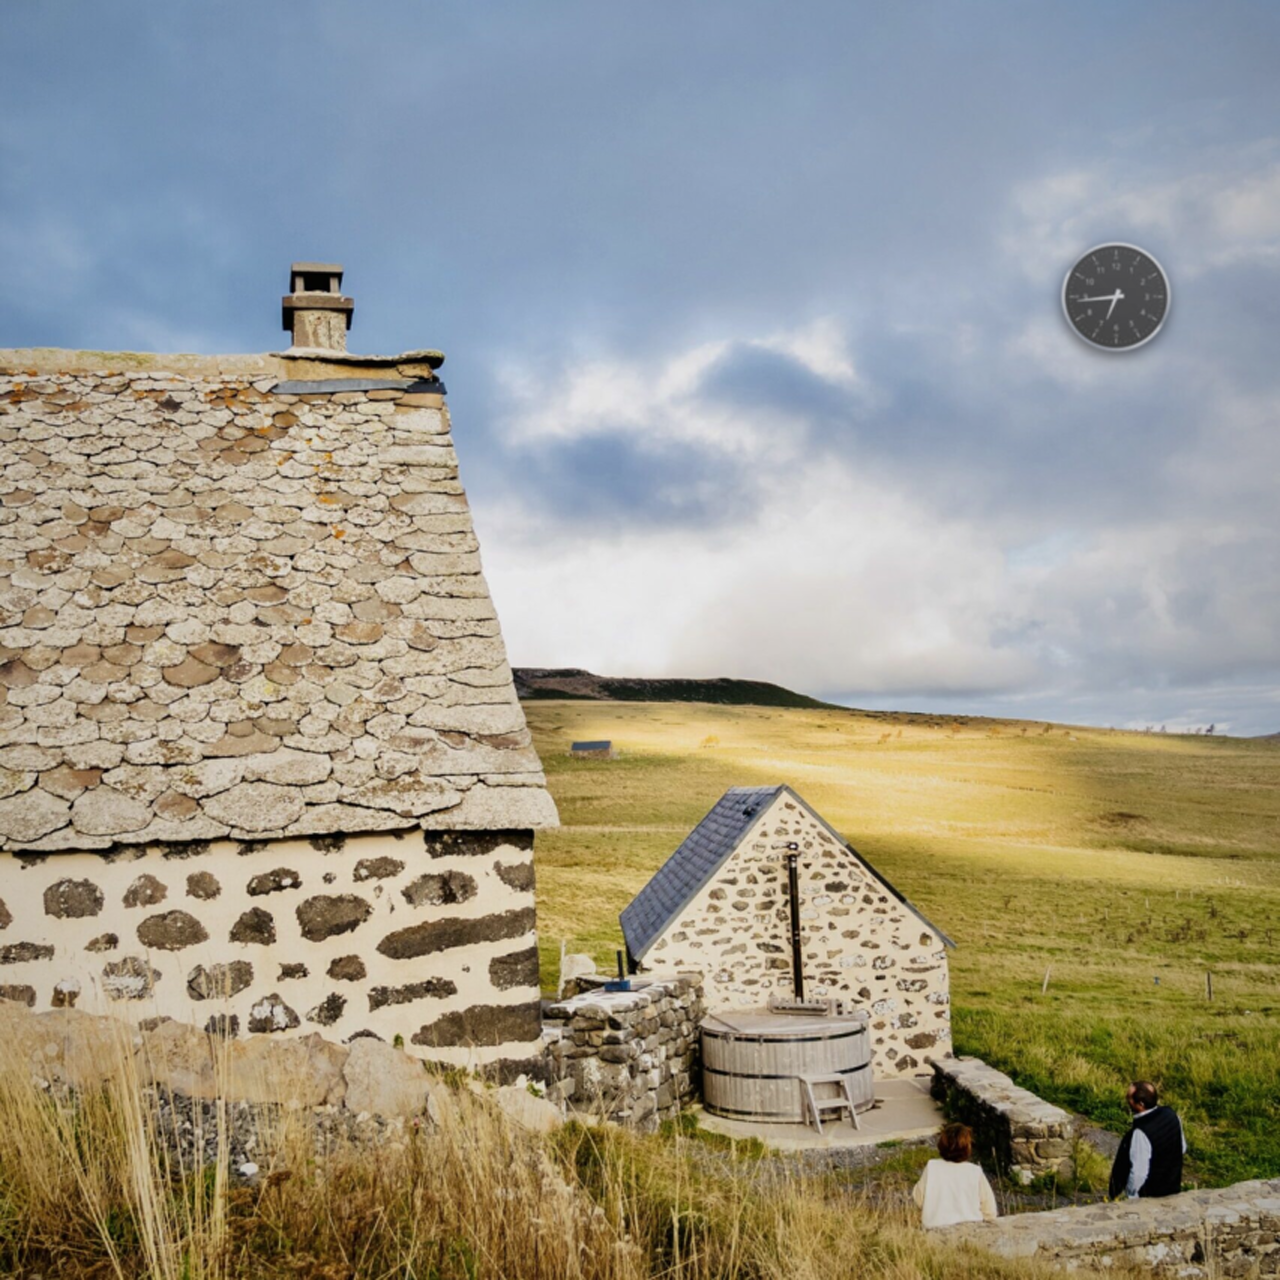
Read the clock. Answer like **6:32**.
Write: **6:44**
